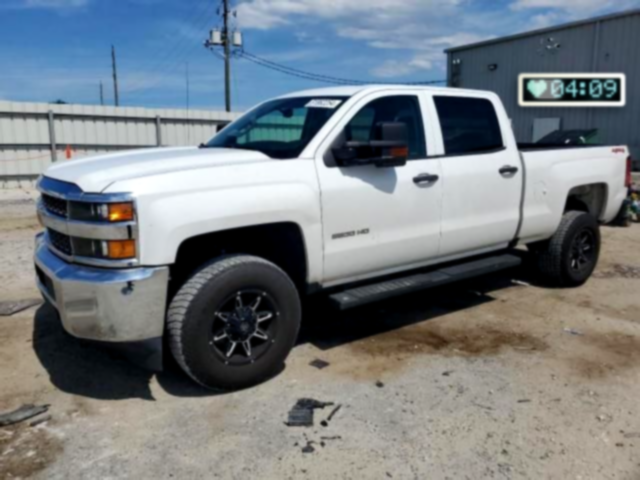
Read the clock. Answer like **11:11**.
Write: **4:09**
